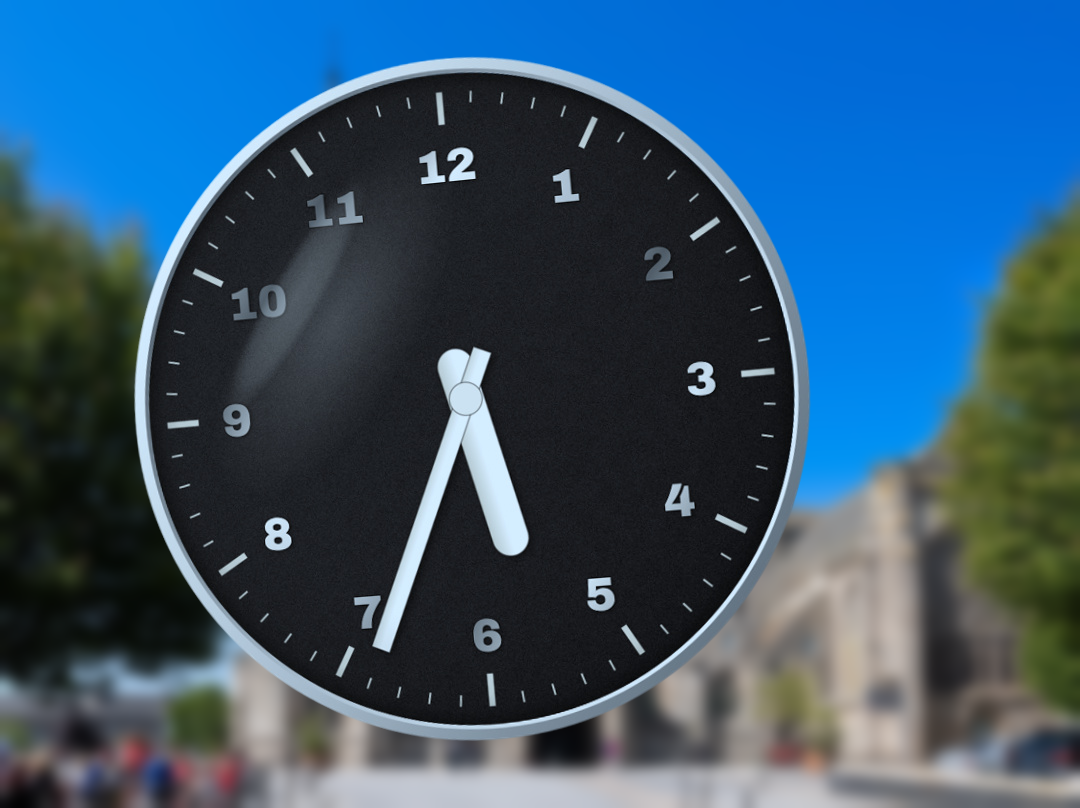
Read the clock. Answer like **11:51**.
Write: **5:34**
